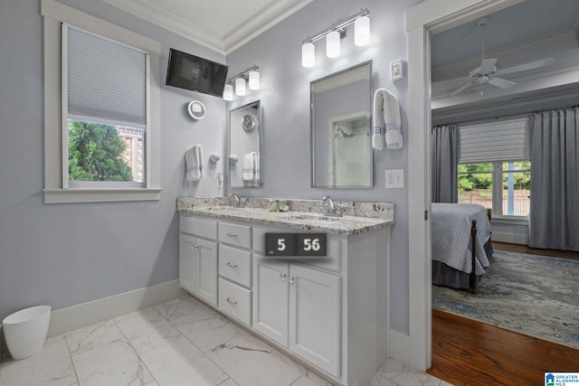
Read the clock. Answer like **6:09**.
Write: **5:56**
